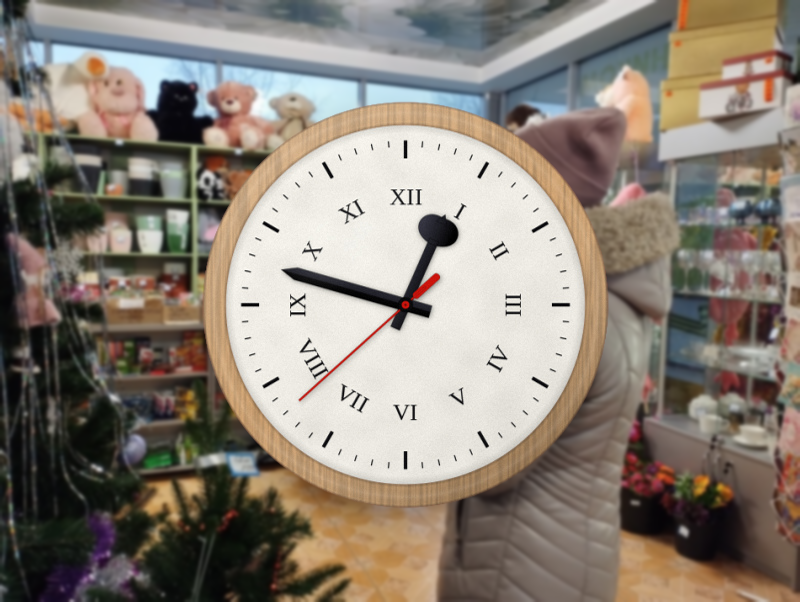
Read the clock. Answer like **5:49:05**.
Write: **12:47:38**
